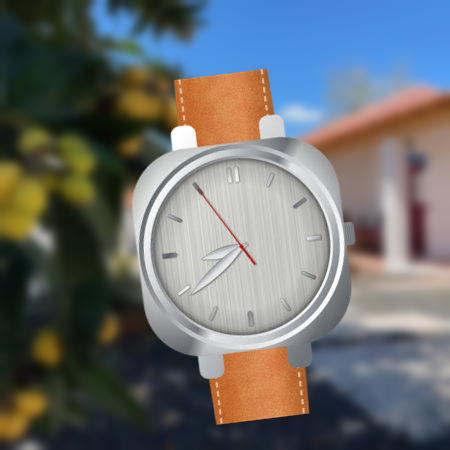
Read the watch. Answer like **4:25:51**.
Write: **8:38:55**
